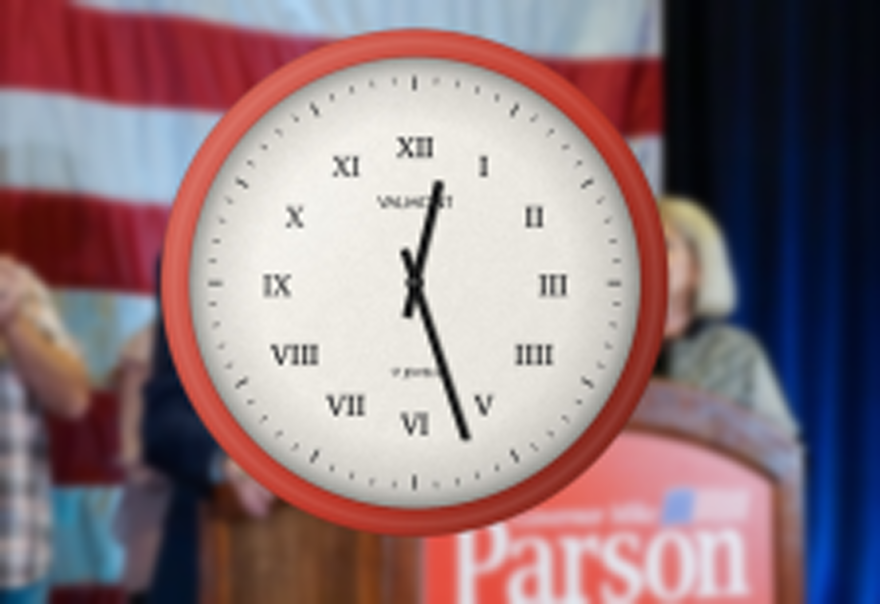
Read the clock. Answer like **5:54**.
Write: **12:27**
